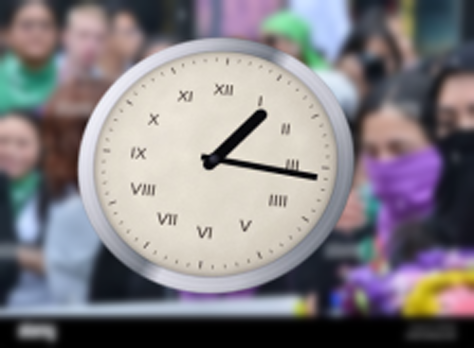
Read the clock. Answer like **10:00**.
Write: **1:16**
